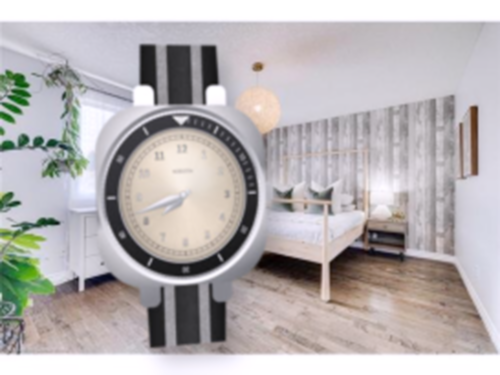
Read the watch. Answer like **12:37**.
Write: **7:42**
